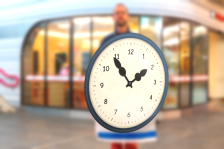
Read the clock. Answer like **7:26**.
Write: **1:54**
